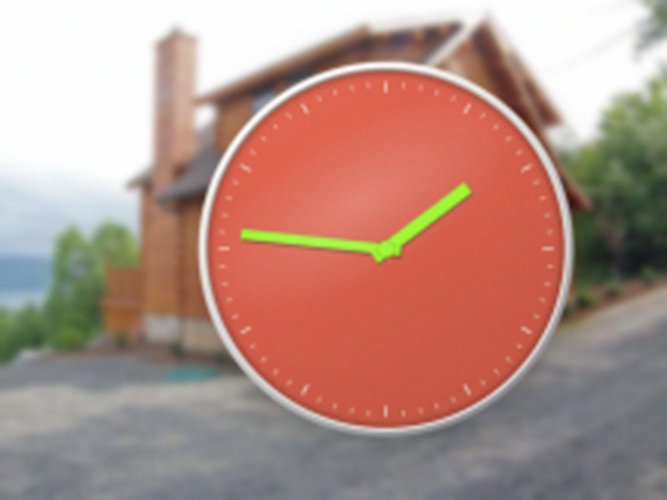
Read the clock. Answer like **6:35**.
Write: **1:46**
